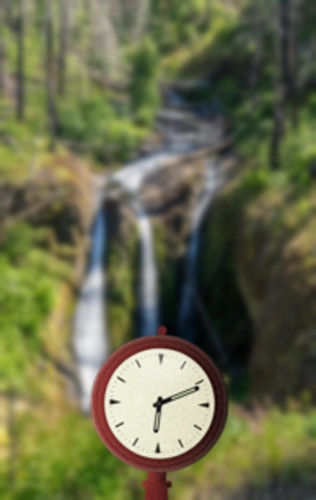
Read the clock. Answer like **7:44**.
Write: **6:11**
